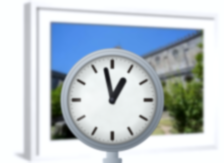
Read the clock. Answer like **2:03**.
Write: **12:58**
